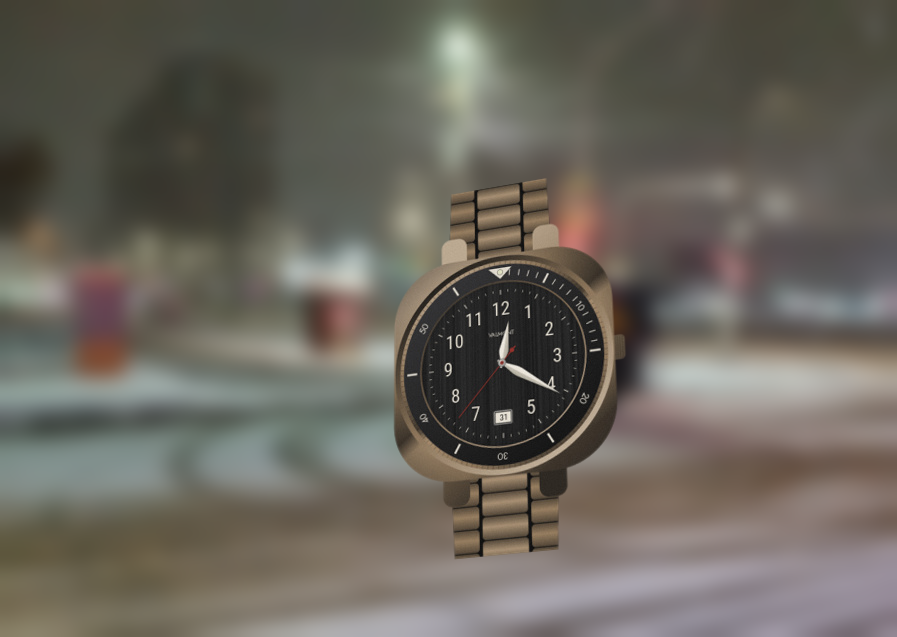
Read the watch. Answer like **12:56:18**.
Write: **12:20:37**
